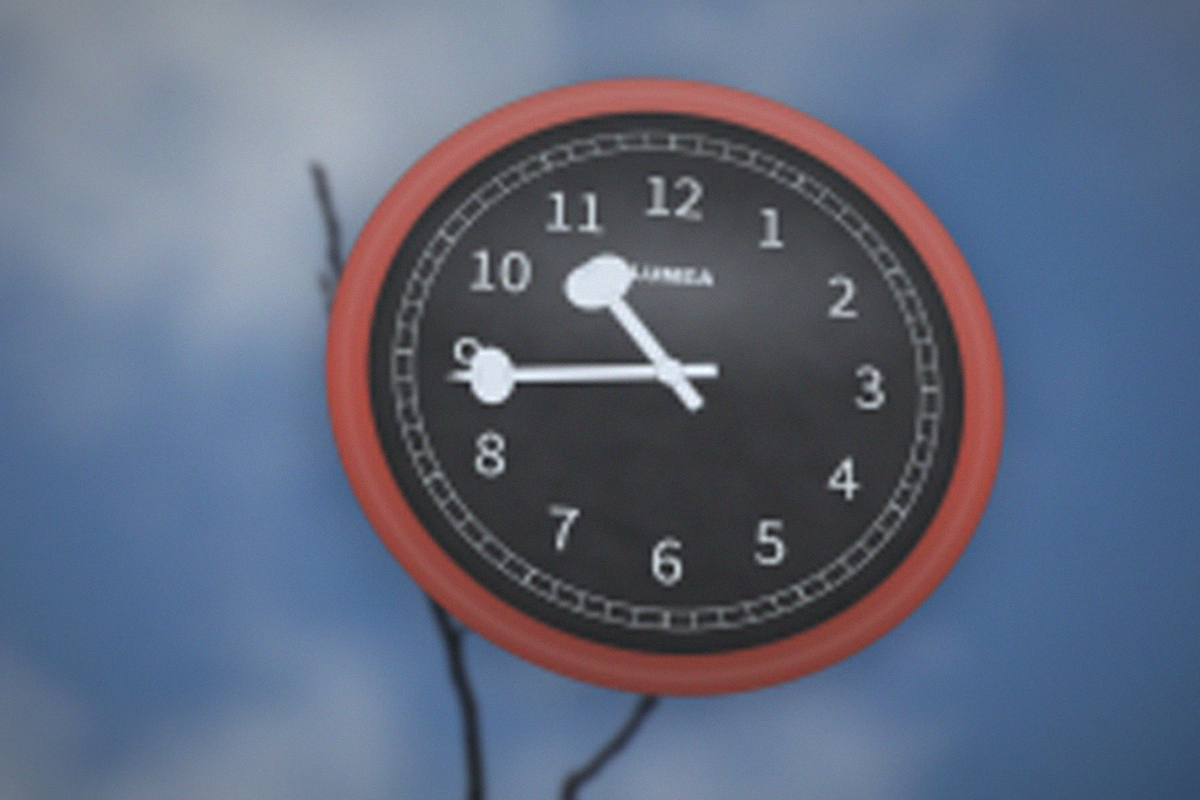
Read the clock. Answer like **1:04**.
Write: **10:44**
